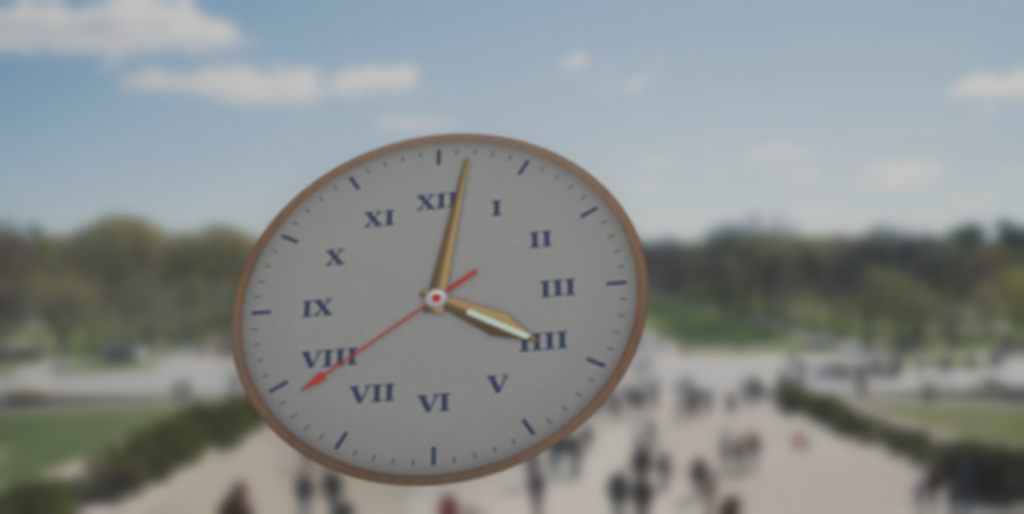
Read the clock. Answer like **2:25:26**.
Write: **4:01:39**
